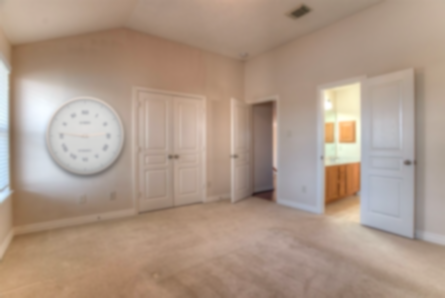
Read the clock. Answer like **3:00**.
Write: **2:46**
